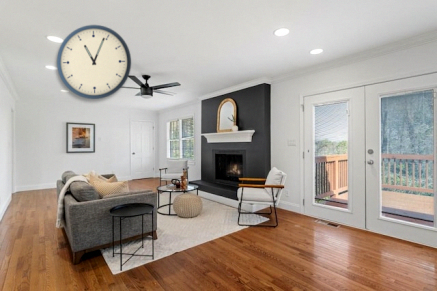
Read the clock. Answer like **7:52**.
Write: **11:04**
